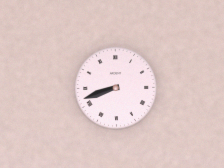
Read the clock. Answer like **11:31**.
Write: **8:42**
